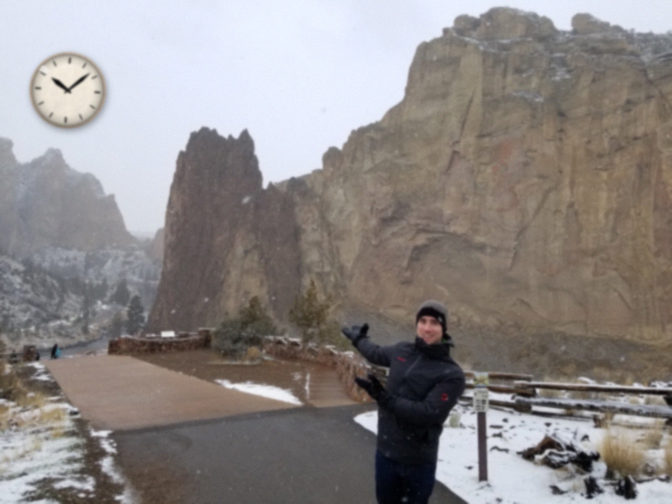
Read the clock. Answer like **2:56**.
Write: **10:08**
